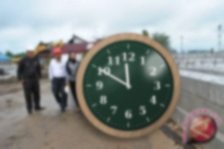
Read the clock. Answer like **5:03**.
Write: **11:50**
